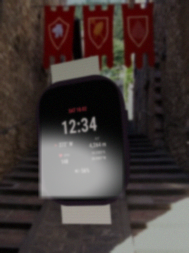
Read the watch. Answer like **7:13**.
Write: **12:34**
